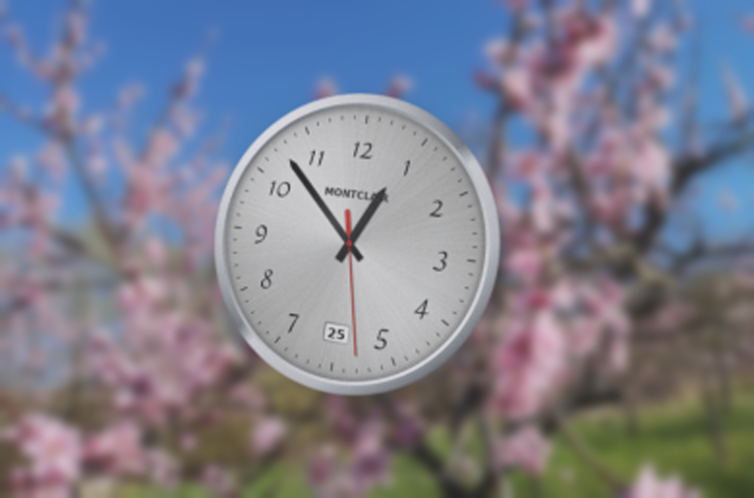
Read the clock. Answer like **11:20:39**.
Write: **12:52:28**
